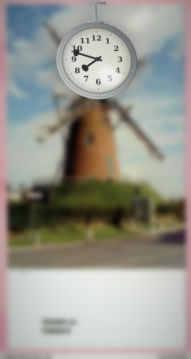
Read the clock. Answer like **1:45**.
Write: **7:48**
